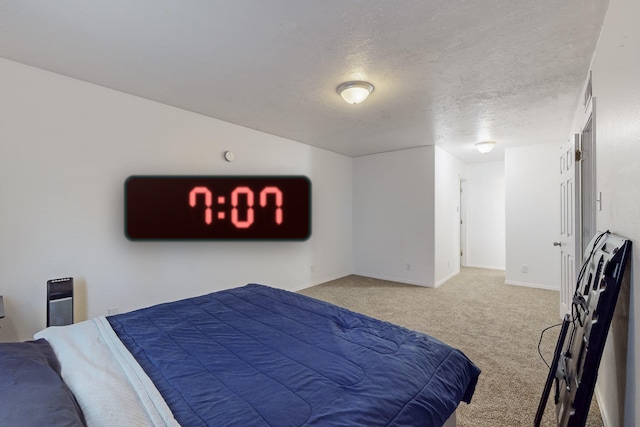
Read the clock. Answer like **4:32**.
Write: **7:07**
